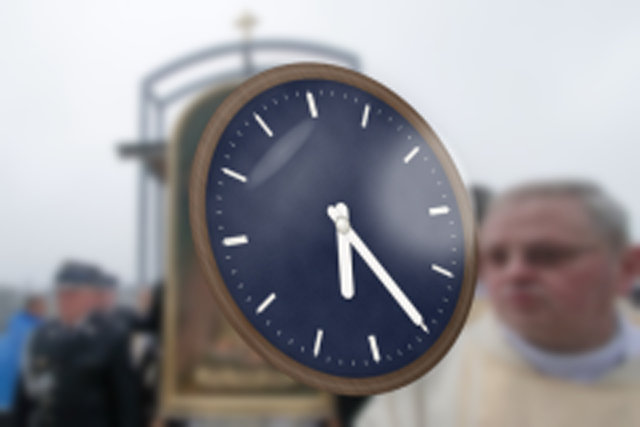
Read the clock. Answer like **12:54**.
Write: **6:25**
